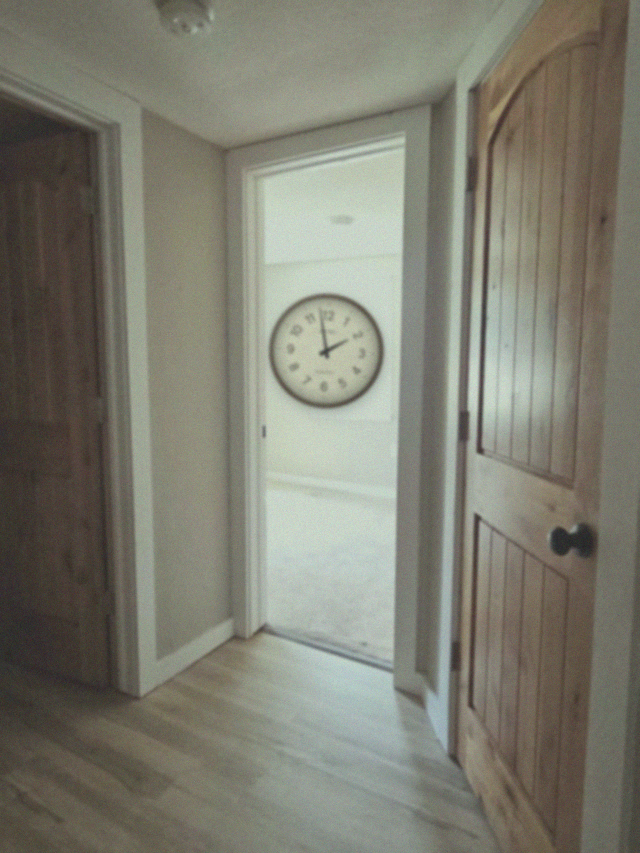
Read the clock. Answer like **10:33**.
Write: **1:58**
